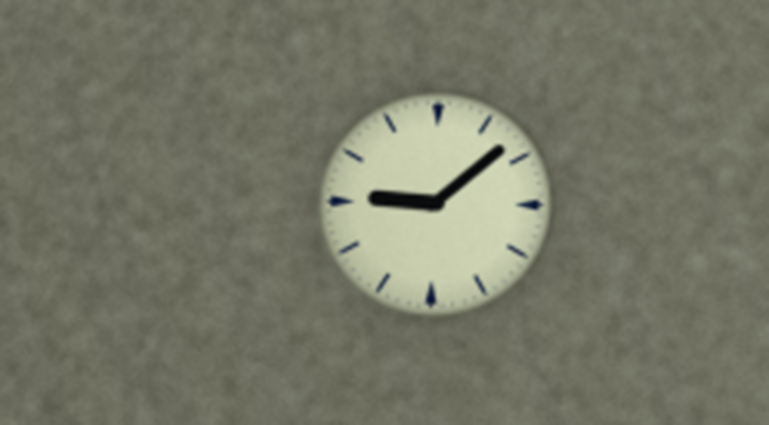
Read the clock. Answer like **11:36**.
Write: **9:08**
